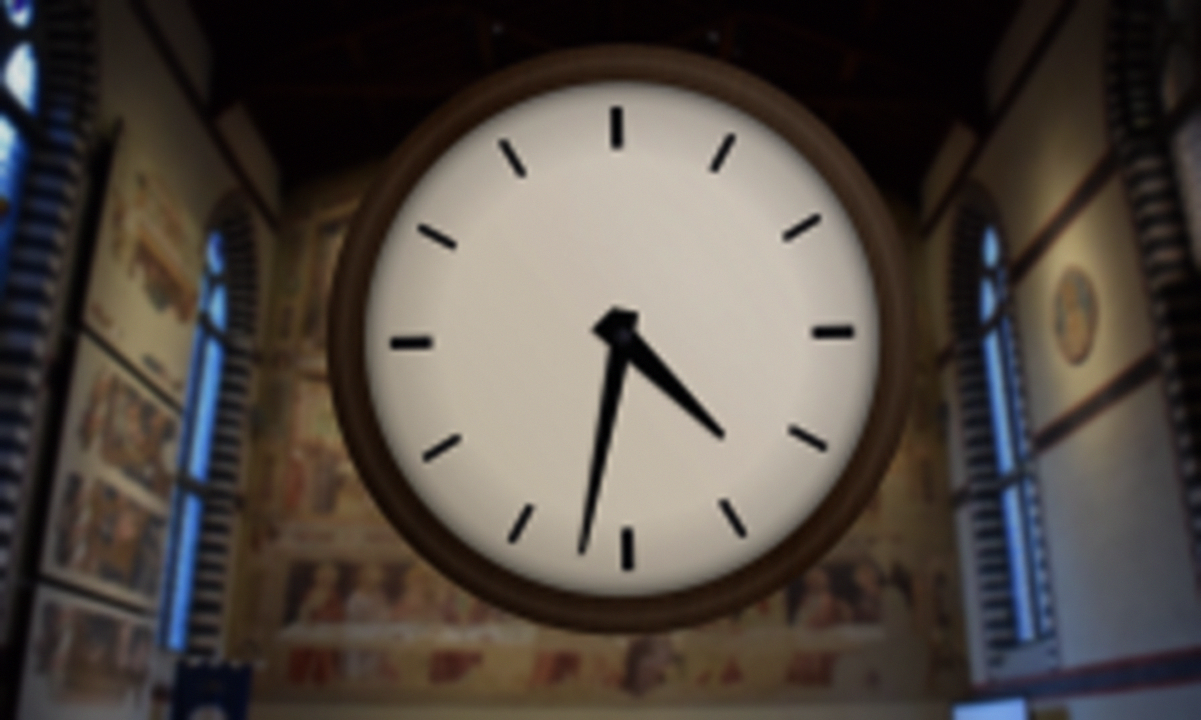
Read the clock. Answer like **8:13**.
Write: **4:32**
